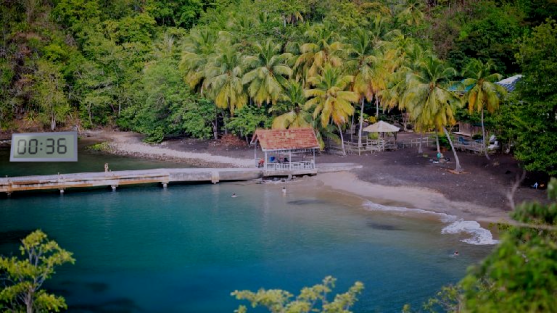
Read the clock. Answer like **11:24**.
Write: **0:36**
